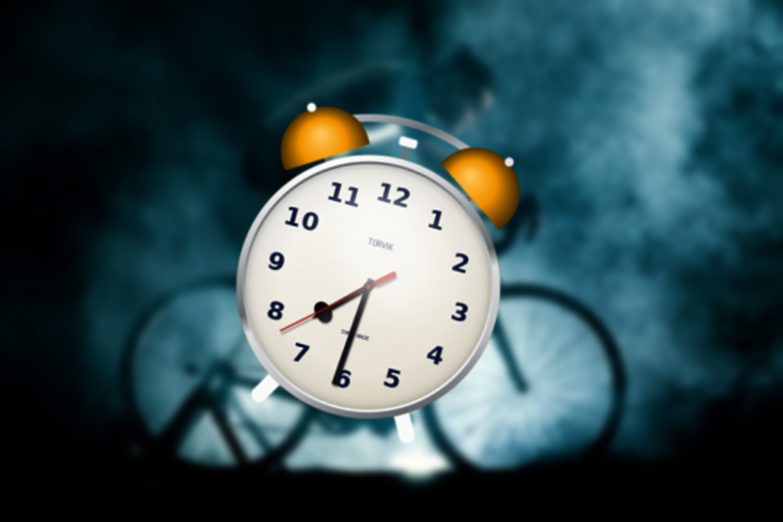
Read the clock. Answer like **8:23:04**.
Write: **7:30:38**
